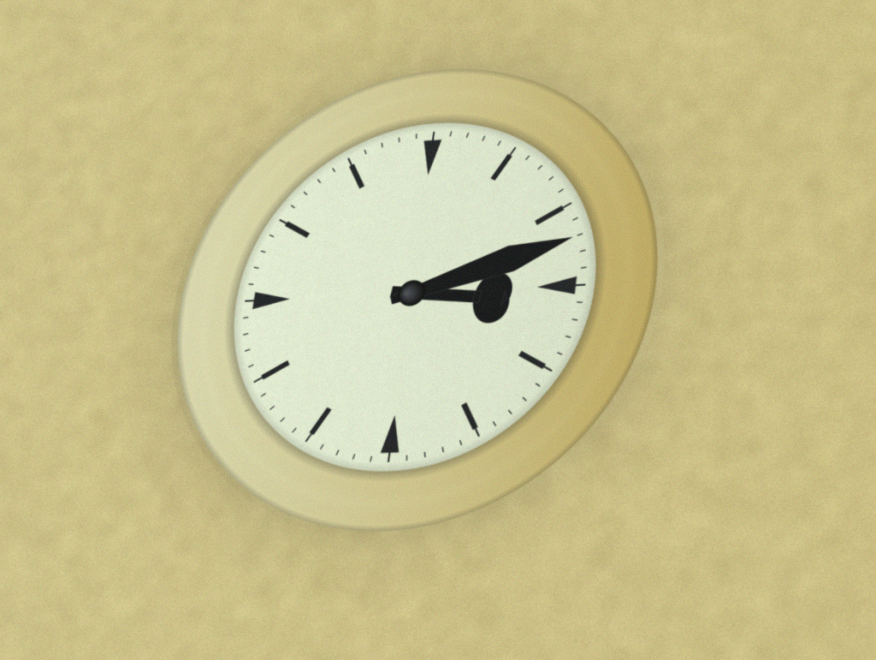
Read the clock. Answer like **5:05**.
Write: **3:12**
